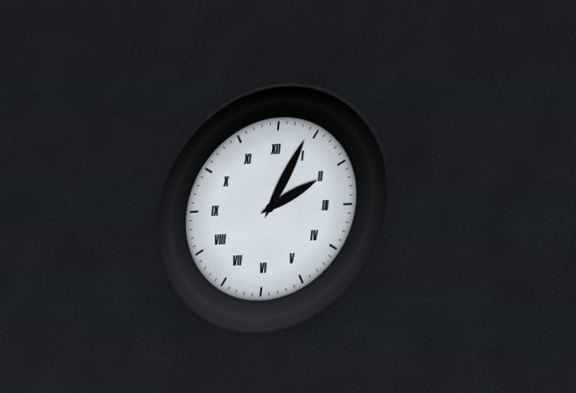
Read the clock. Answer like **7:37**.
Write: **2:04**
